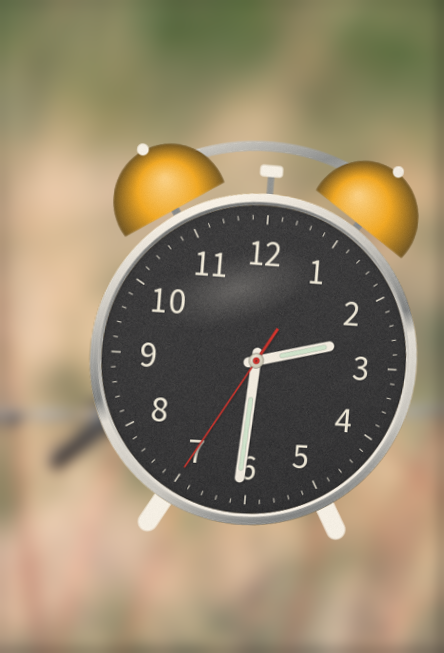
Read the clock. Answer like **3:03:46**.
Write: **2:30:35**
